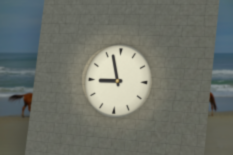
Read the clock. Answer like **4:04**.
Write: **8:57**
